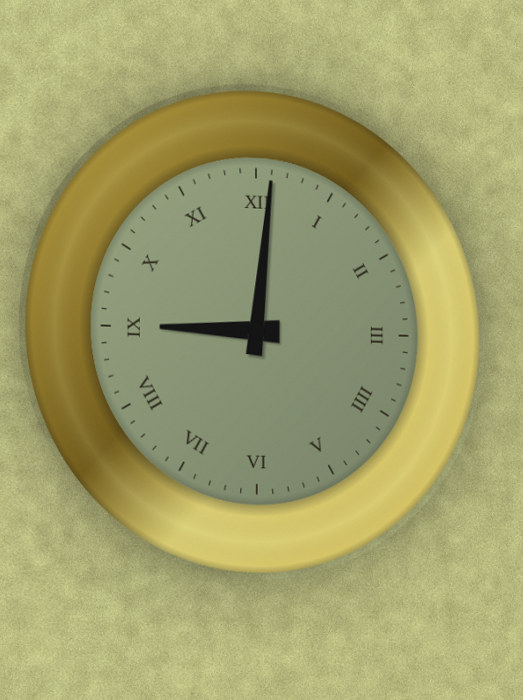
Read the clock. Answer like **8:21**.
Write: **9:01**
